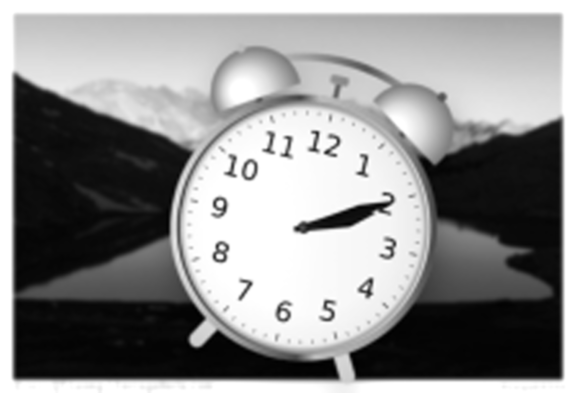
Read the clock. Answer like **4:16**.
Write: **2:10**
